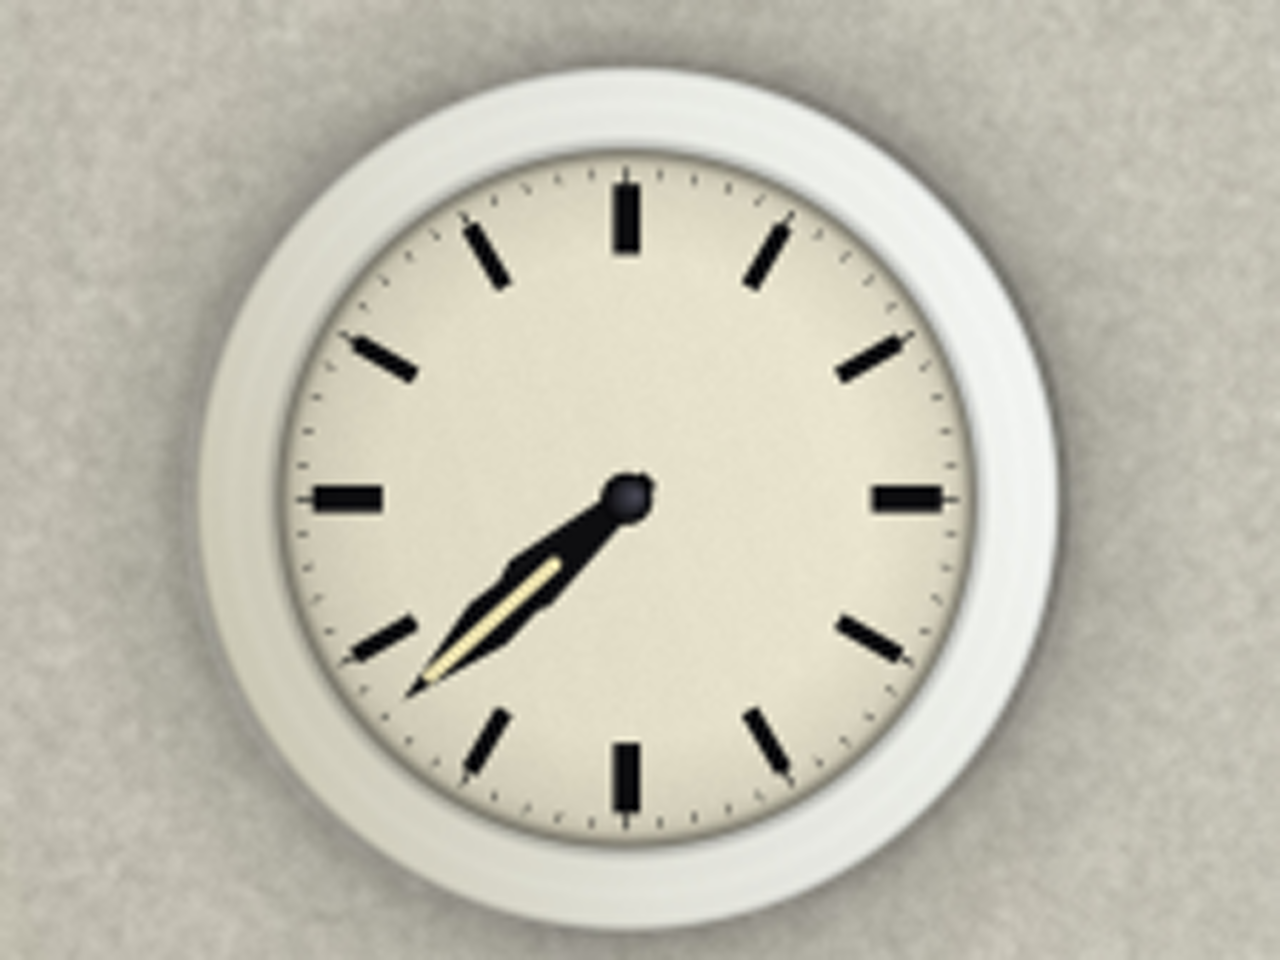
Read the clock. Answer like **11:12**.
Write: **7:38**
